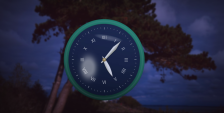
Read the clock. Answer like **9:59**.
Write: **5:07**
